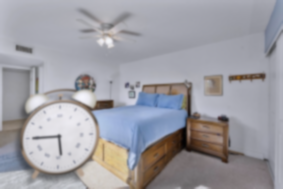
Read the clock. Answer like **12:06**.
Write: **5:45**
